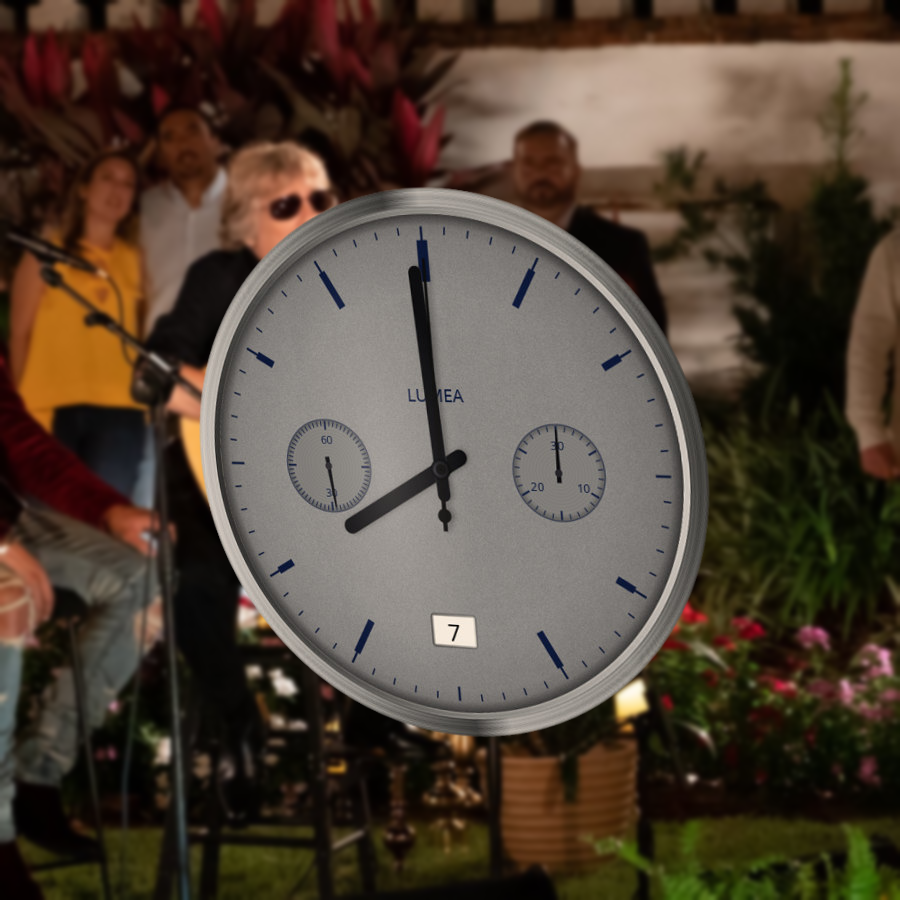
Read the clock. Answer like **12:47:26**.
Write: **7:59:29**
